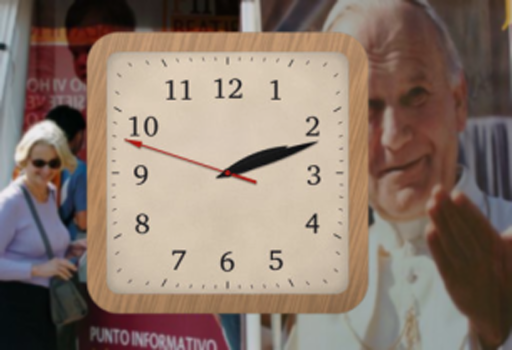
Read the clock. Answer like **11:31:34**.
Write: **2:11:48**
